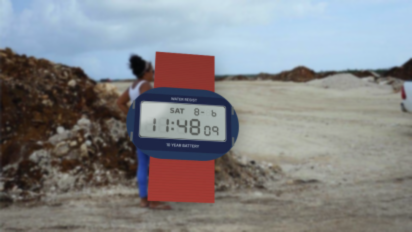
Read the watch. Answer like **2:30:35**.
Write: **11:48:09**
